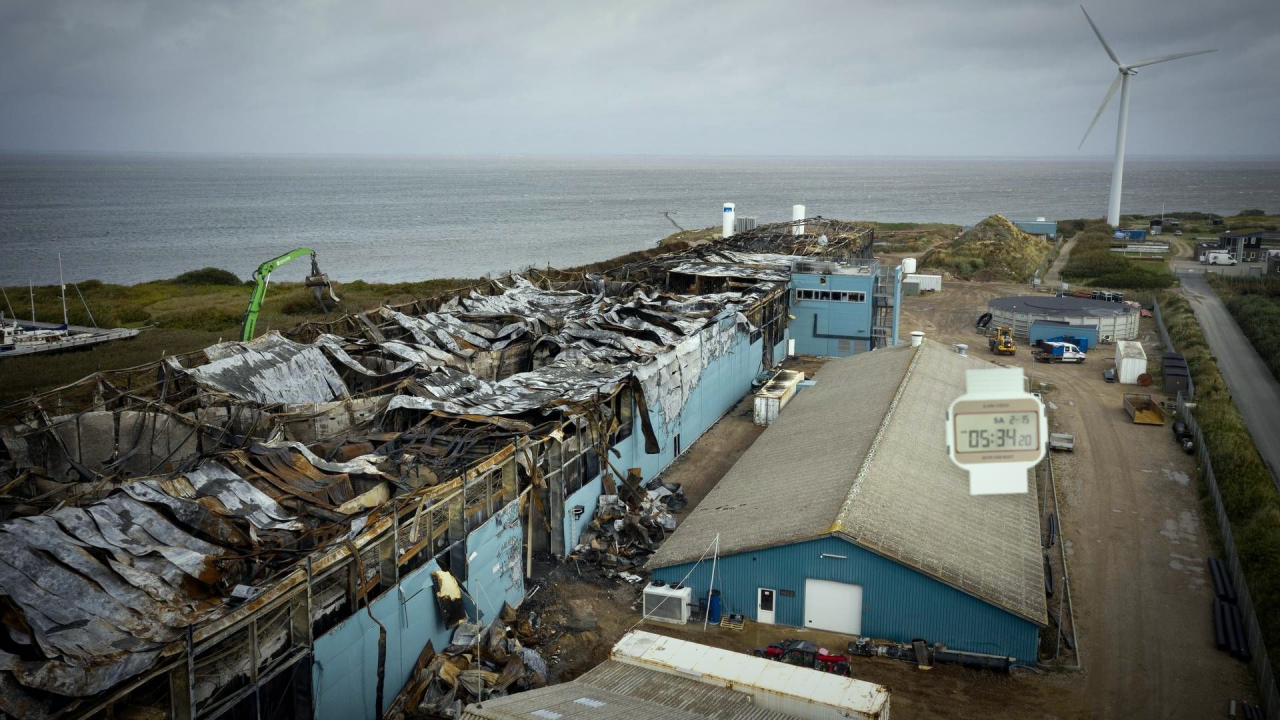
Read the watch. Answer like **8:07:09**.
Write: **5:34:20**
